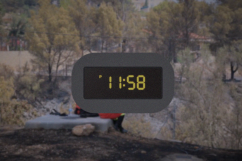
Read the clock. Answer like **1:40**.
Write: **11:58**
